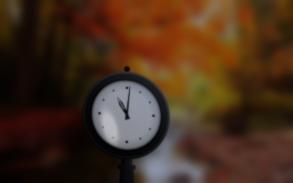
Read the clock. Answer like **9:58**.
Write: **11:01**
